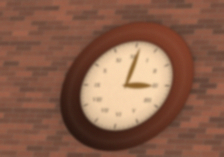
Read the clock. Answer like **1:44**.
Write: **3:01**
